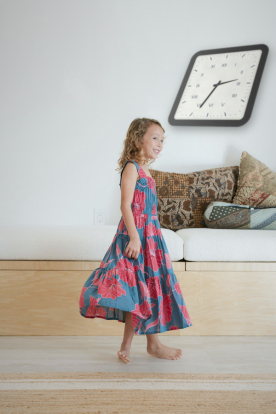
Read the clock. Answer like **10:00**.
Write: **2:34**
